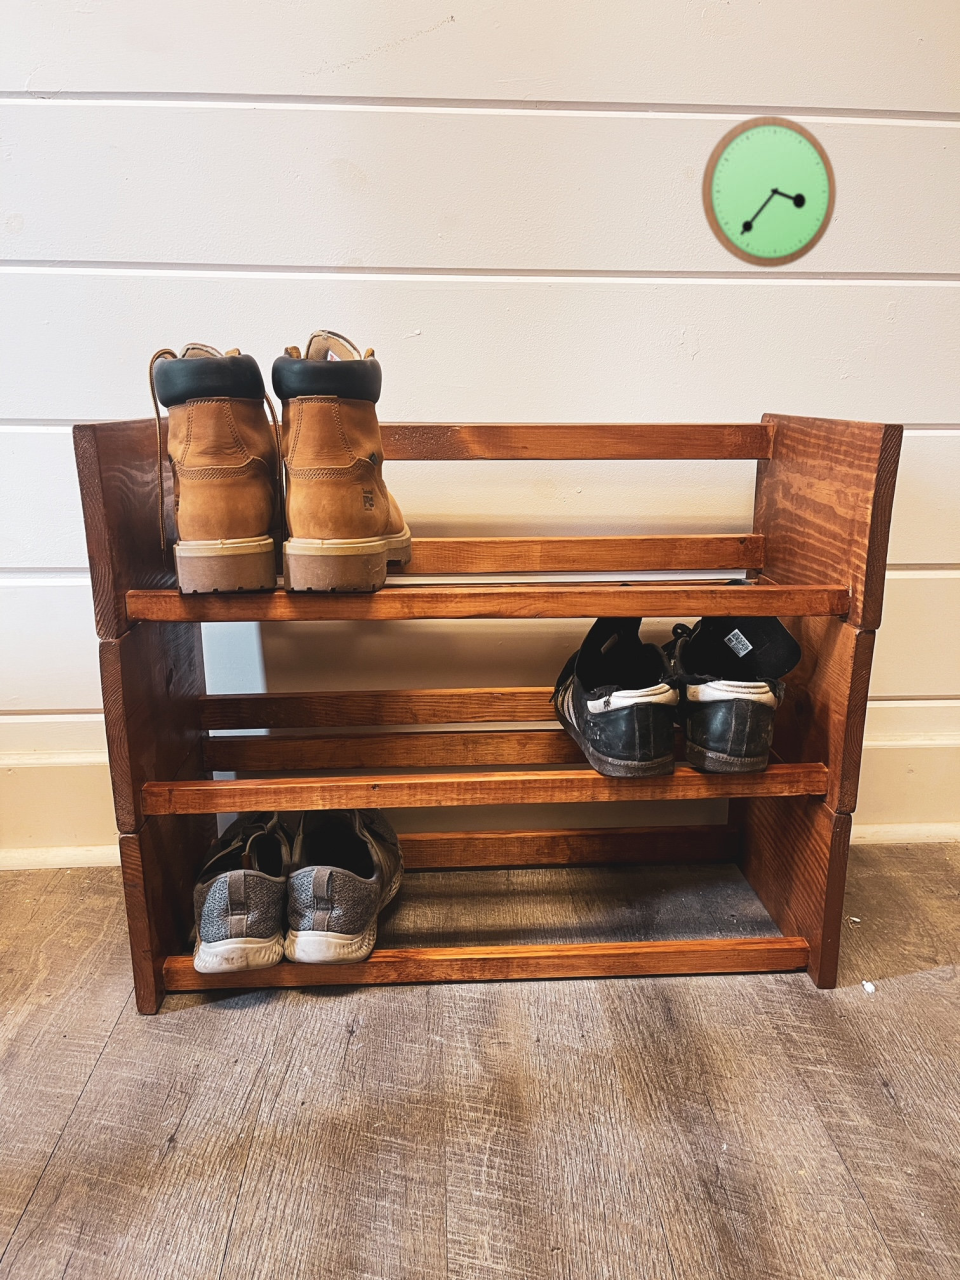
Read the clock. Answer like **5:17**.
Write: **3:37**
